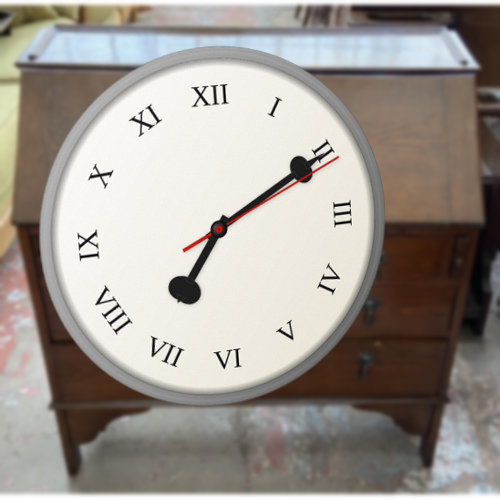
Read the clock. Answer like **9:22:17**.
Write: **7:10:11**
